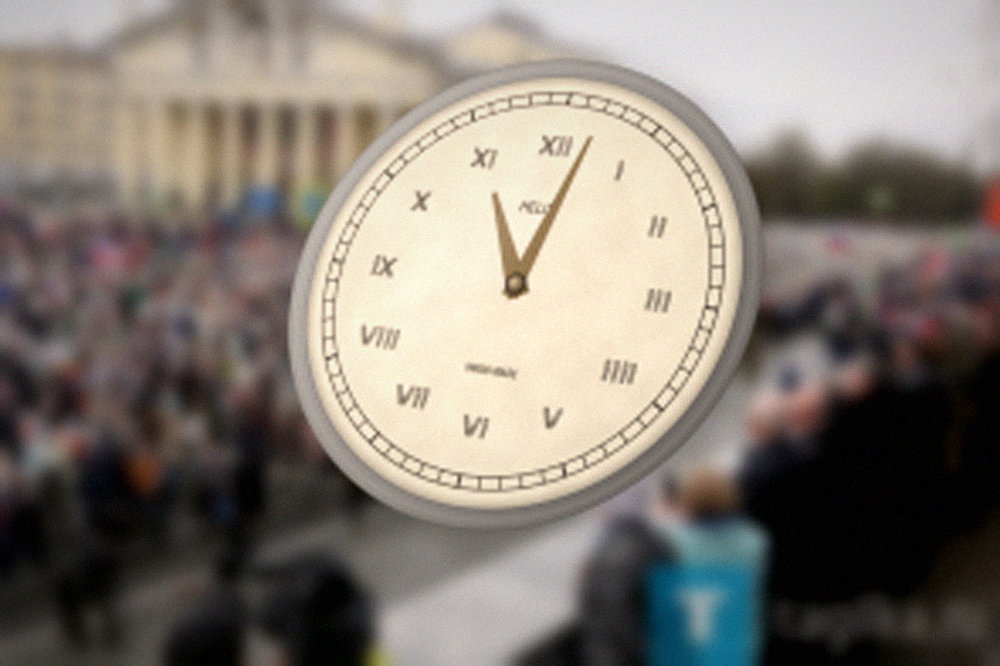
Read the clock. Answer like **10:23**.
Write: **11:02**
